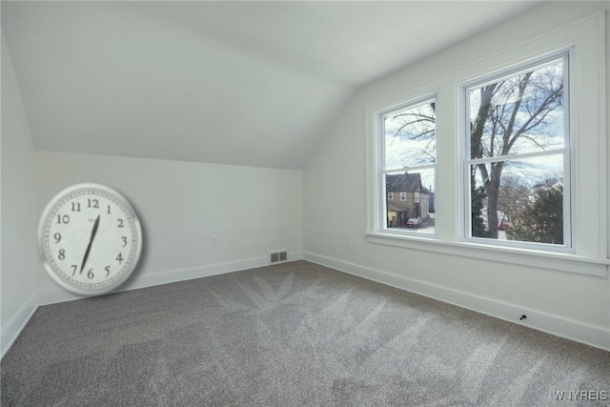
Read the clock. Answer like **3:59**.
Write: **12:33**
